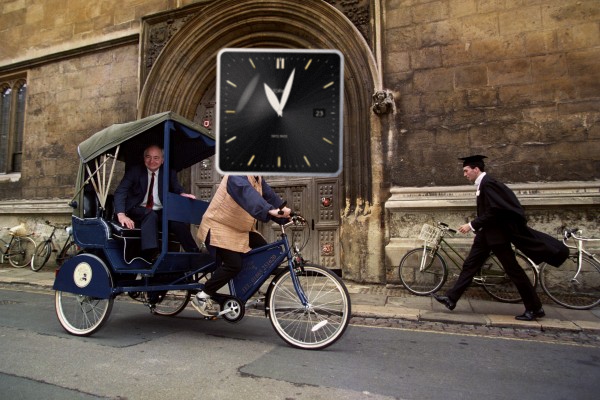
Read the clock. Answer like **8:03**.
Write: **11:03**
